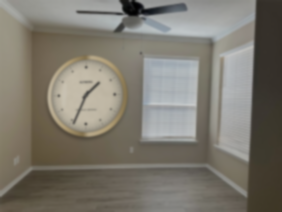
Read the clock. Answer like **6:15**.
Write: **1:34**
